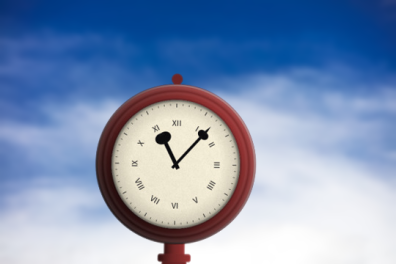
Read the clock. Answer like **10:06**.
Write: **11:07**
